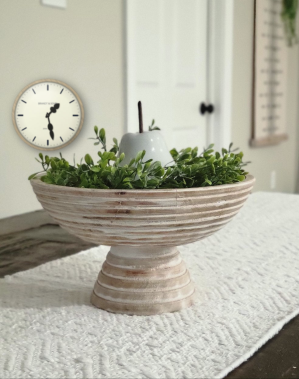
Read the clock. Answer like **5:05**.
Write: **1:28**
